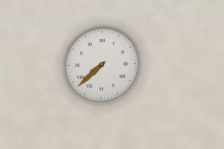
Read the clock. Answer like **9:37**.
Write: **7:38**
